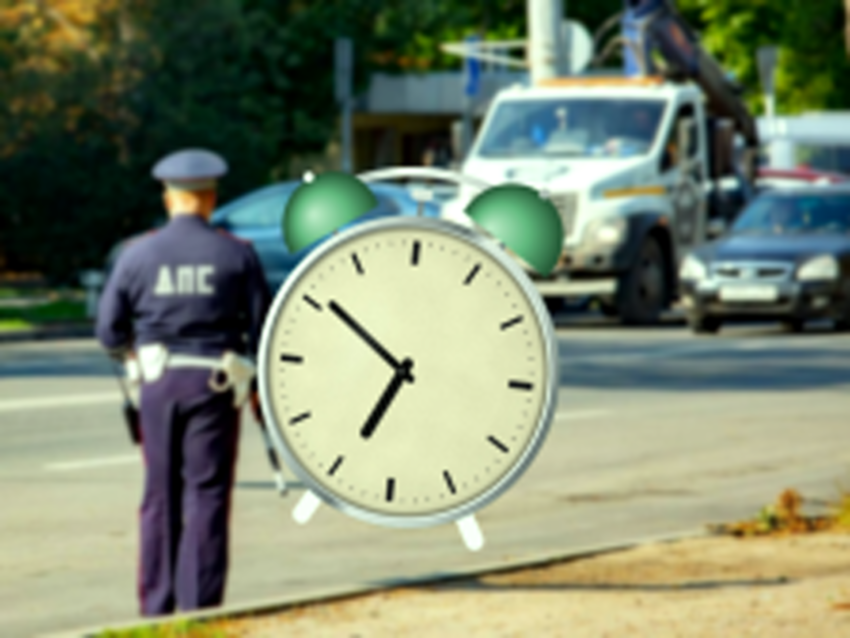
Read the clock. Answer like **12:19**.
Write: **6:51**
